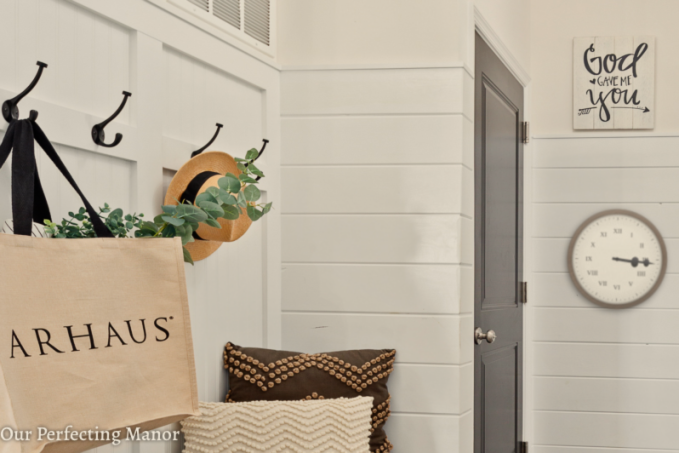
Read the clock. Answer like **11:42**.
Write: **3:16**
